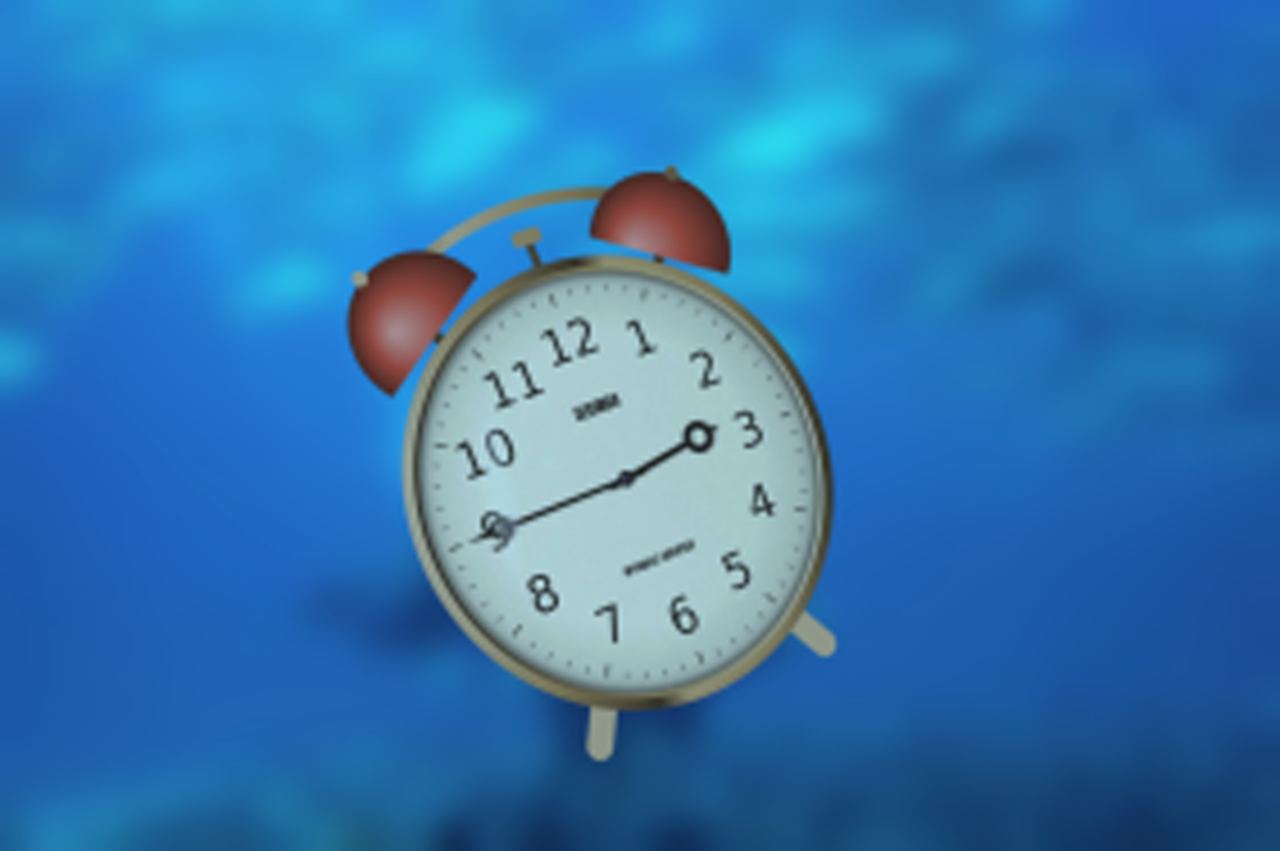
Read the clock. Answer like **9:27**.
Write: **2:45**
